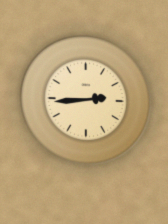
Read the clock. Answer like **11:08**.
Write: **2:44**
